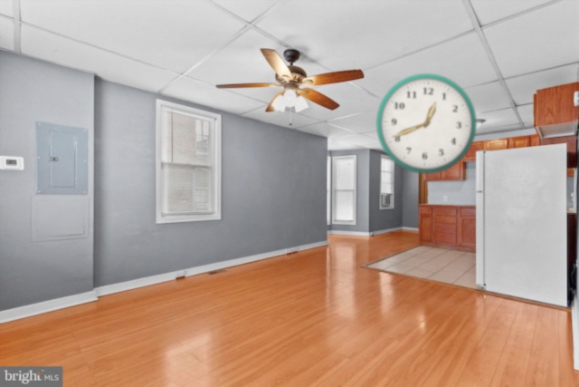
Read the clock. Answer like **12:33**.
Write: **12:41**
